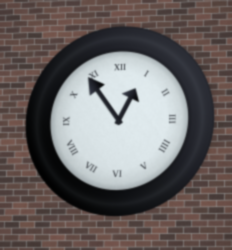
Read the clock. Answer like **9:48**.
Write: **12:54**
